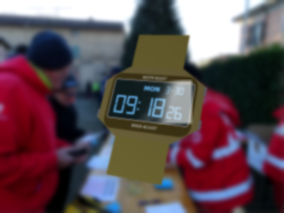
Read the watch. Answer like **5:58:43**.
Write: **9:18:26**
